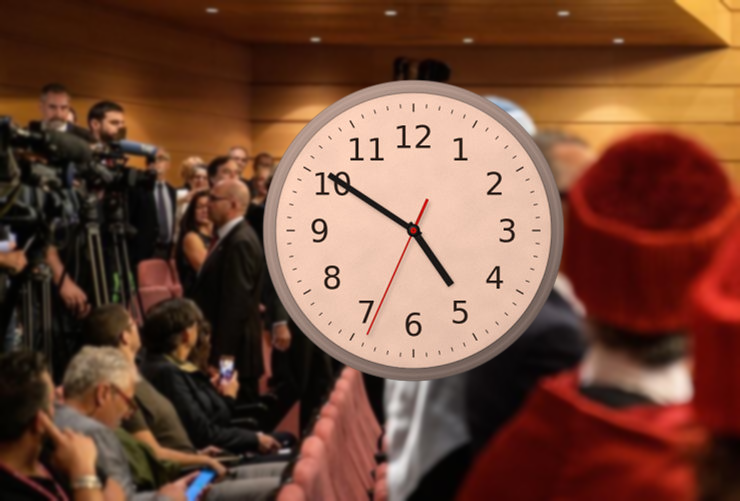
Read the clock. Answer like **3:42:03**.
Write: **4:50:34**
